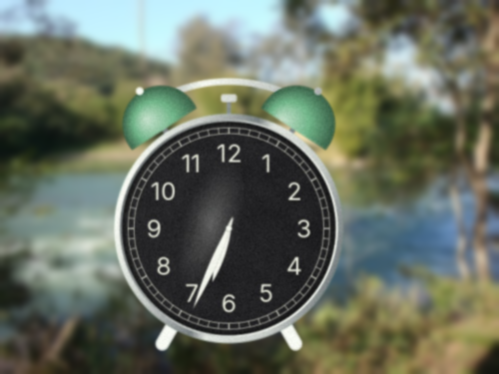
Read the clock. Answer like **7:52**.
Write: **6:34**
